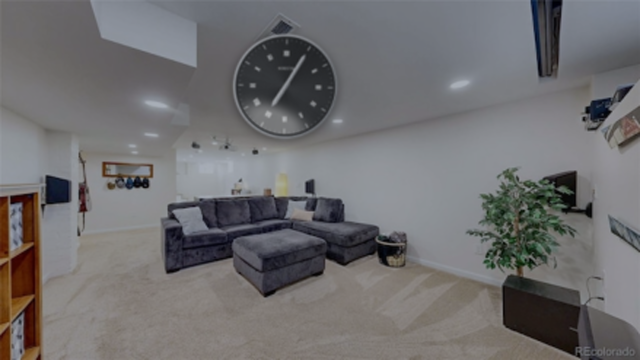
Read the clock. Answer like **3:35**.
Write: **7:05**
